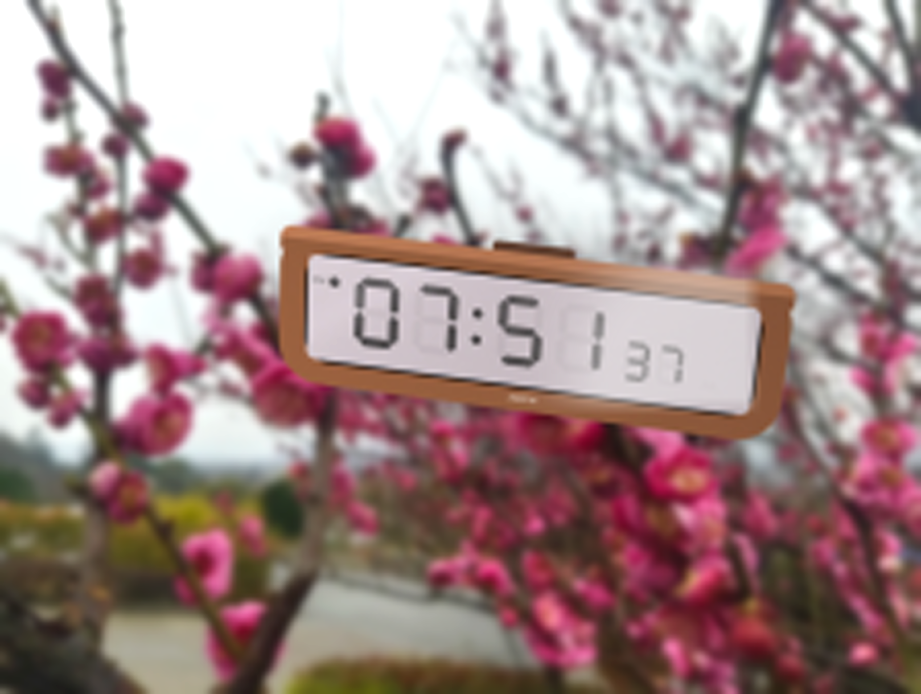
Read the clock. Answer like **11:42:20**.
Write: **7:51:37**
